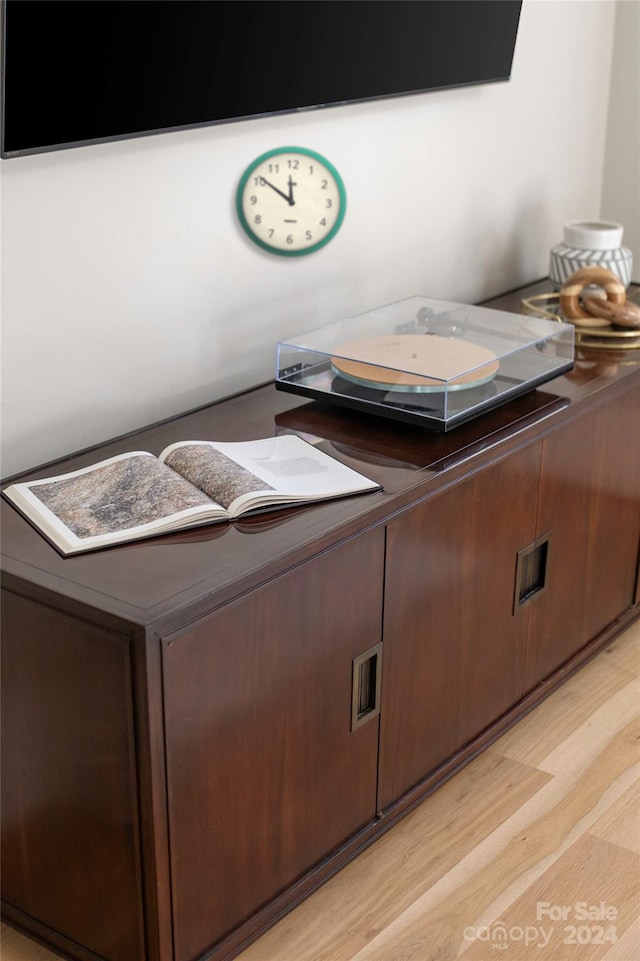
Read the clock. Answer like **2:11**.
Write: **11:51**
